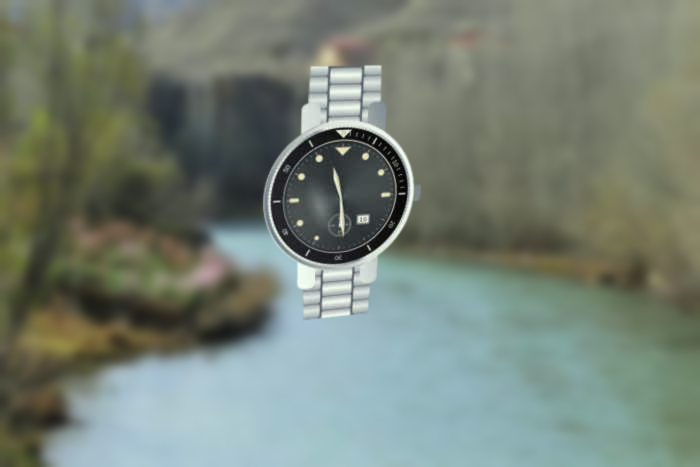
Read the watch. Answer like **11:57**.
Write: **11:29**
